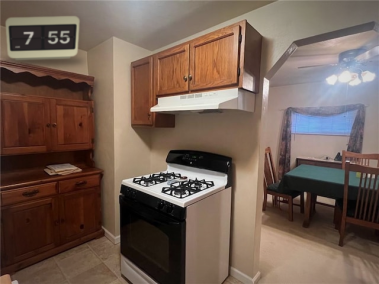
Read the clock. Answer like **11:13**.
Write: **7:55**
